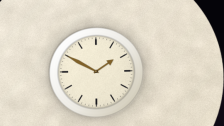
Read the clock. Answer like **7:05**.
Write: **1:50**
